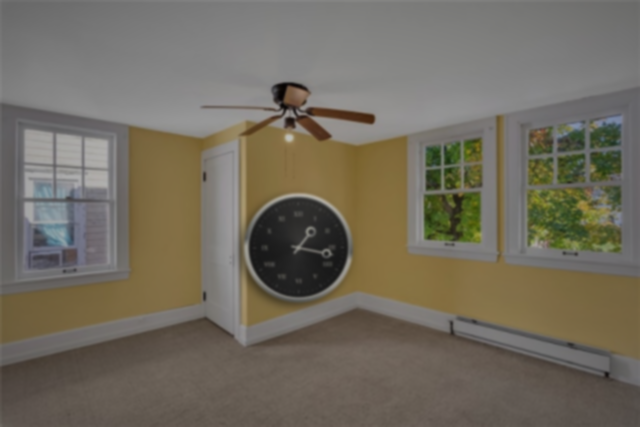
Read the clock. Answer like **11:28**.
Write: **1:17**
